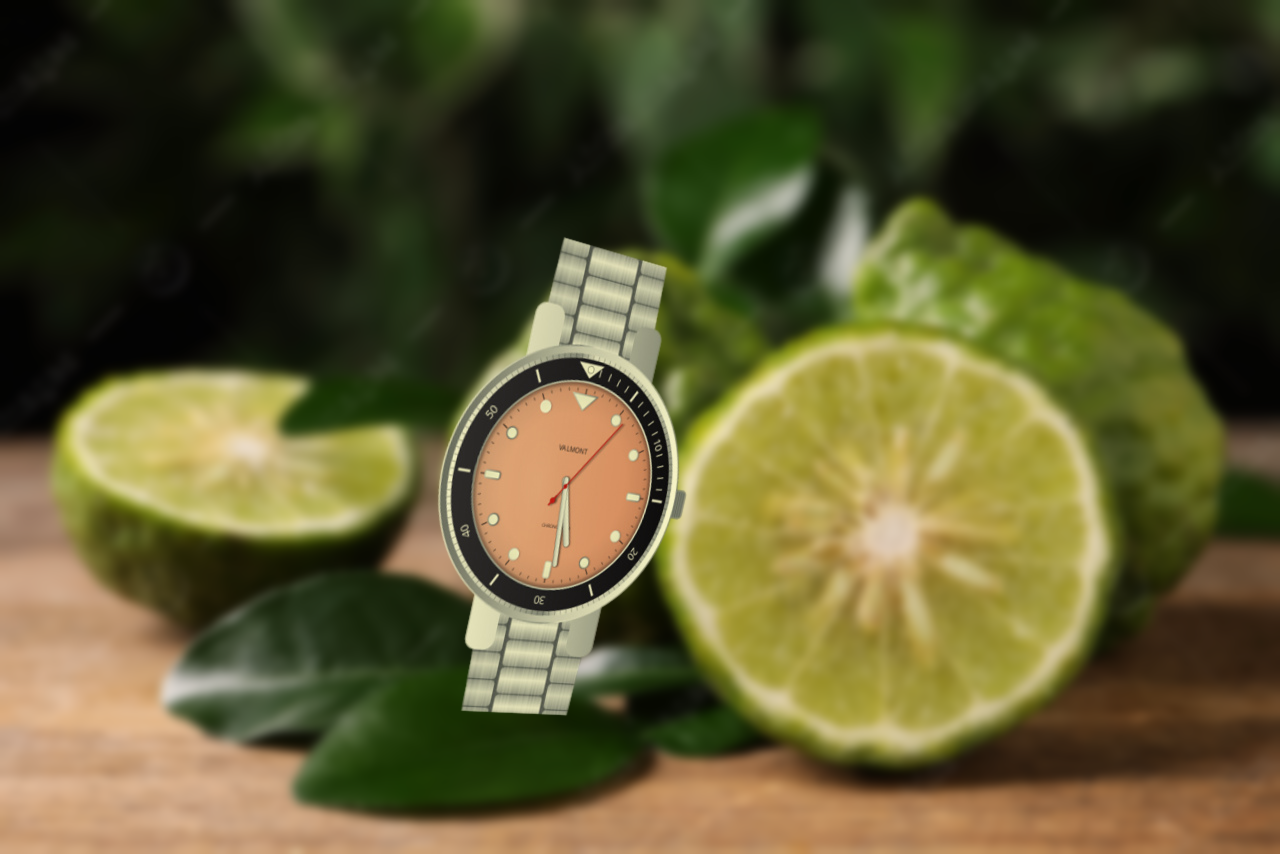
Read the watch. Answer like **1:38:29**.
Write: **5:29:06**
